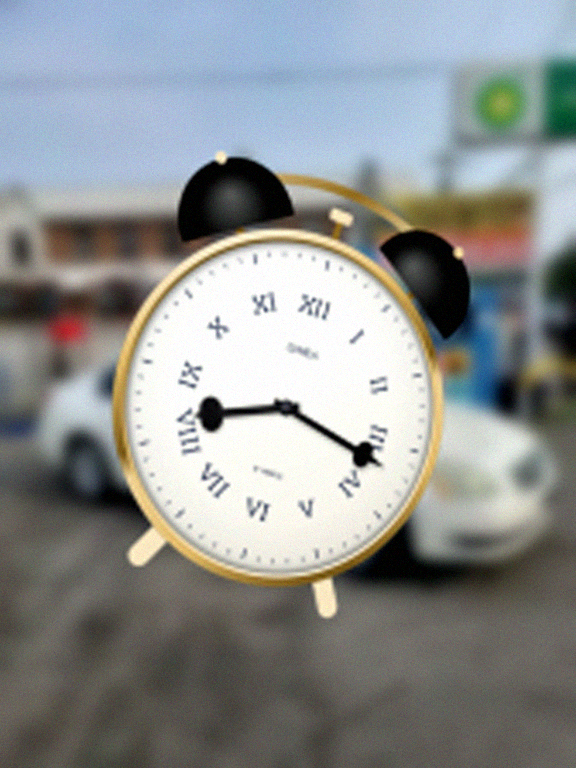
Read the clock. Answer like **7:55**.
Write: **8:17**
